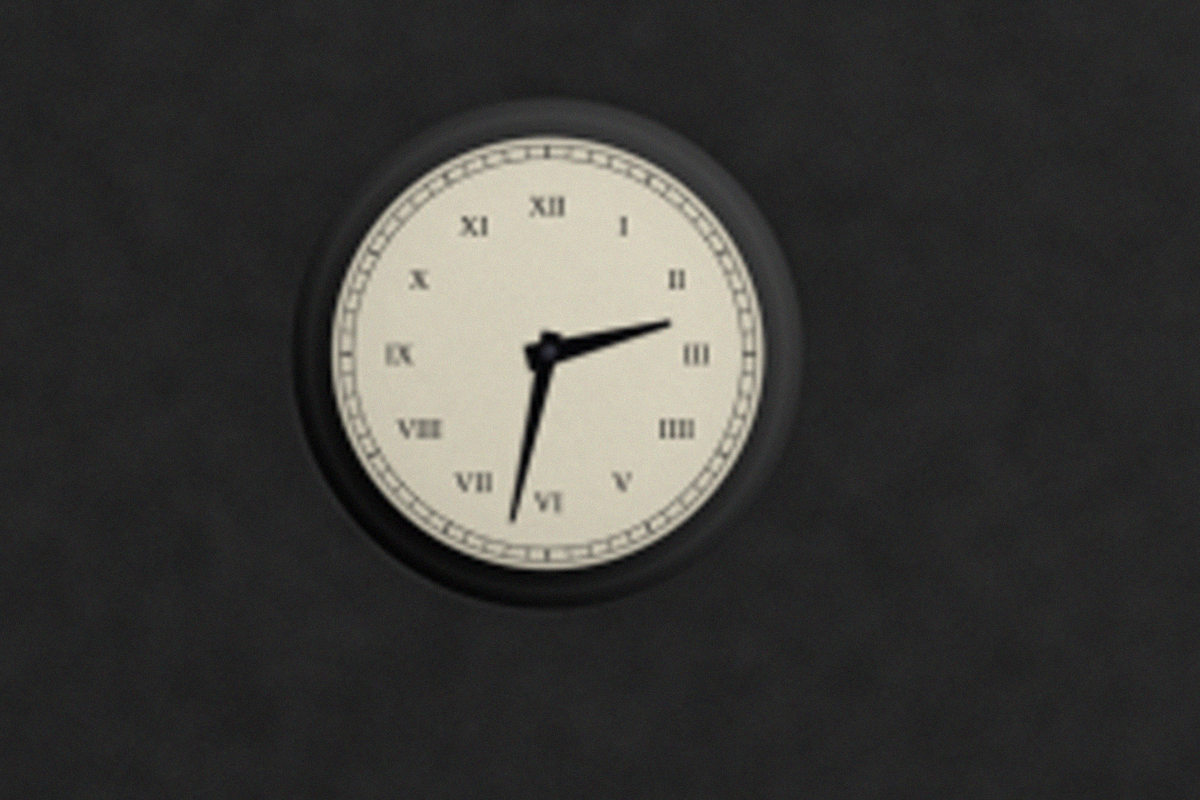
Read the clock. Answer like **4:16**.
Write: **2:32**
